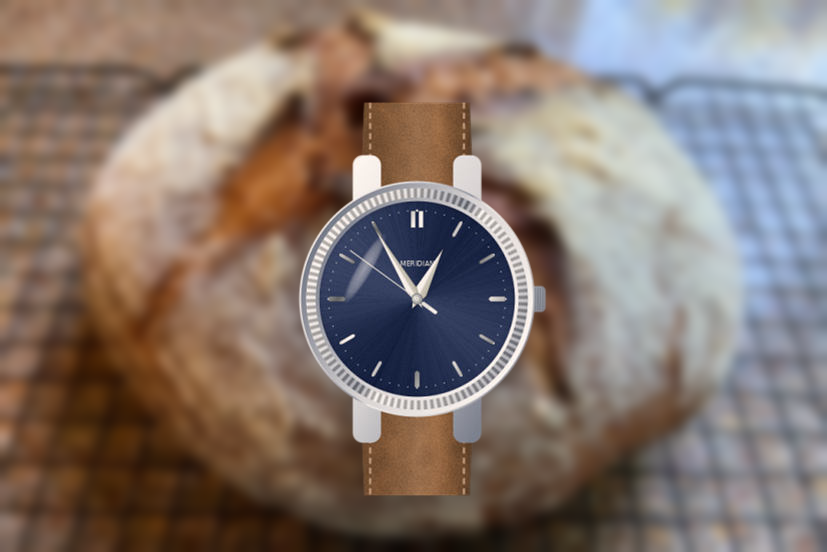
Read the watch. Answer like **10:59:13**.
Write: **12:54:51**
